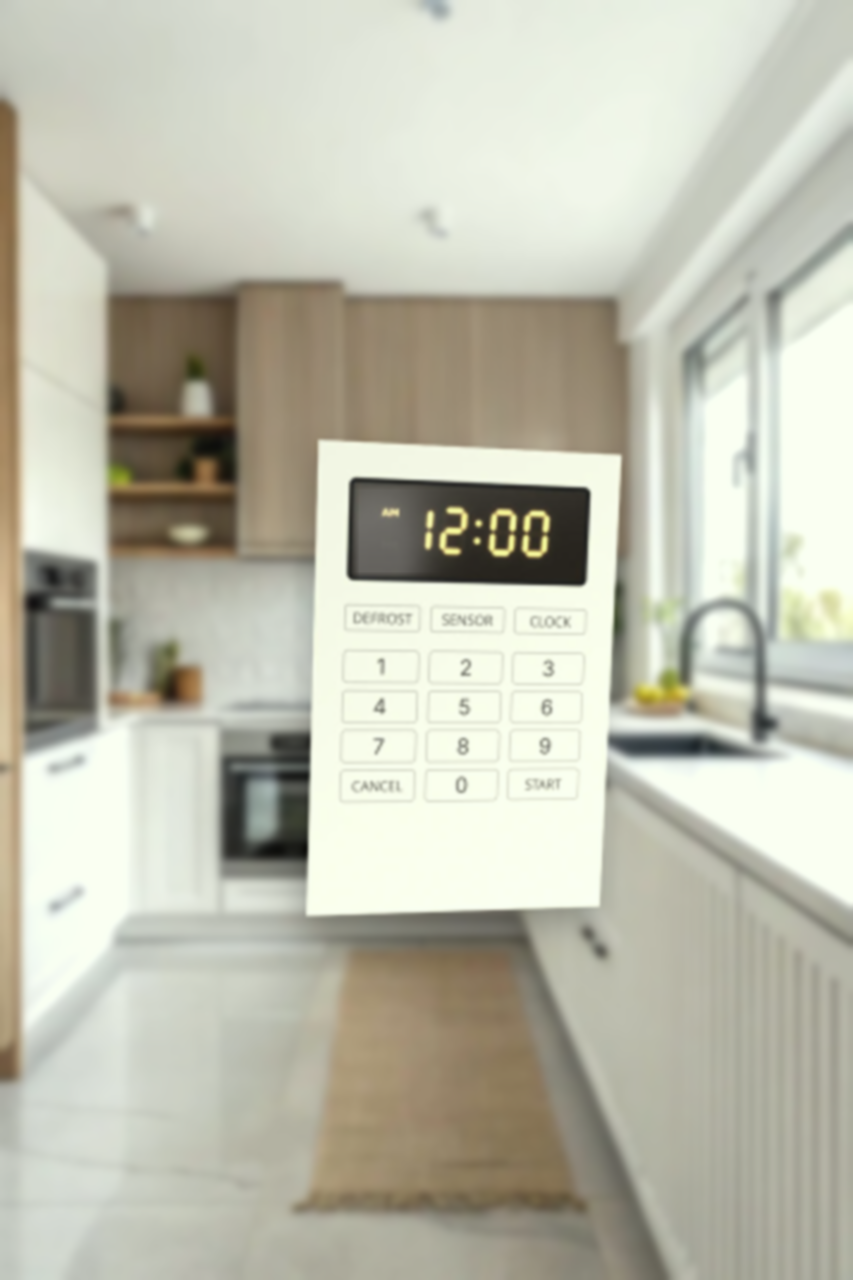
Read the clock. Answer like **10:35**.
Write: **12:00**
